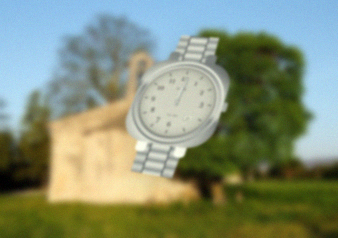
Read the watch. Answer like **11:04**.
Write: **12:01**
